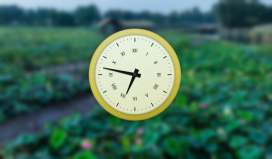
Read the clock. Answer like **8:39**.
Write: **6:47**
